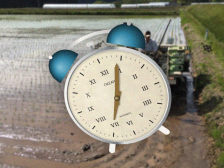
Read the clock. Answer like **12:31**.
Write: **7:04**
